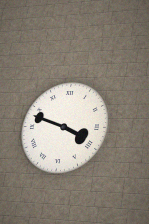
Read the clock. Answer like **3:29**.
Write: **3:48**
